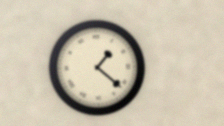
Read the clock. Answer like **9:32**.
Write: **1:22**
